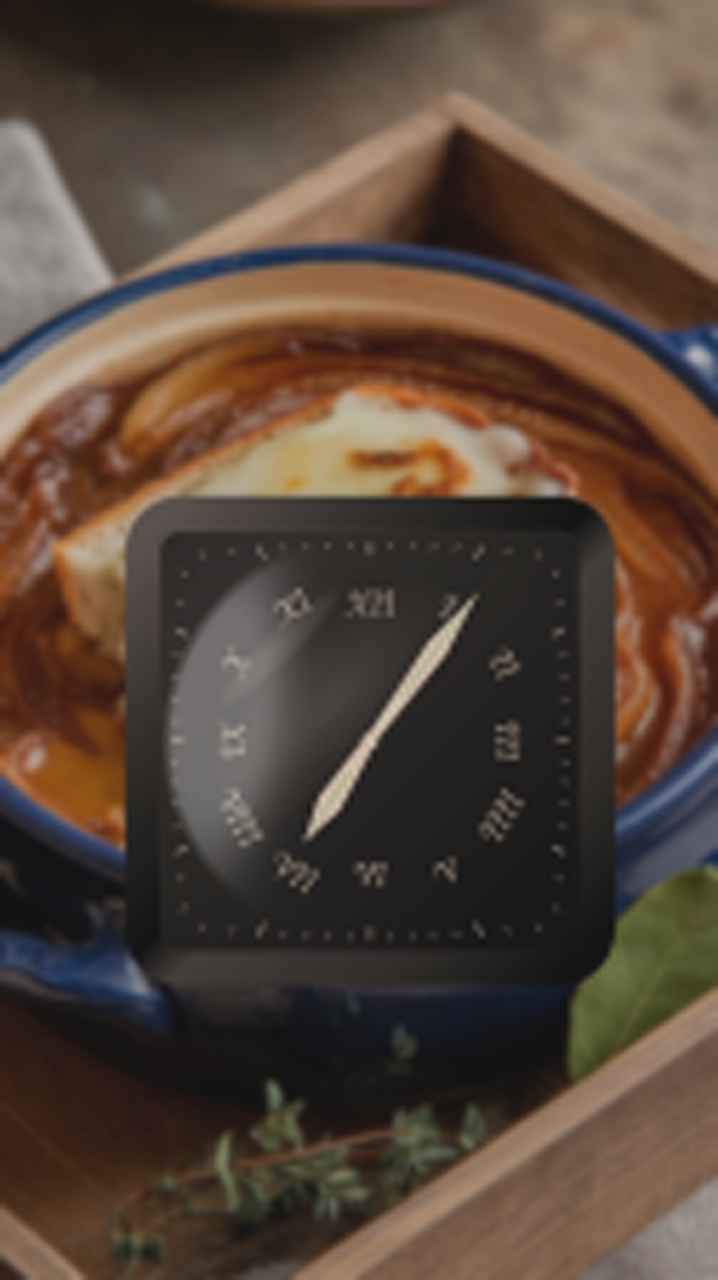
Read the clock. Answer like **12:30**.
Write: **7:06**
